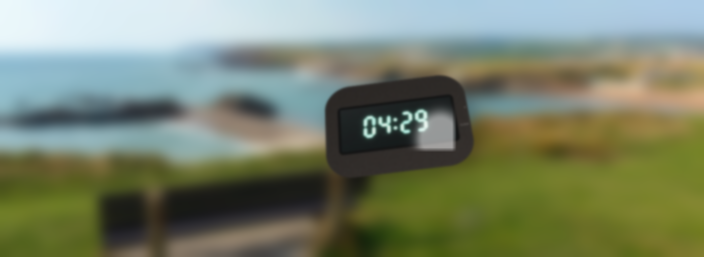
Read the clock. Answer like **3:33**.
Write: **4:29**
